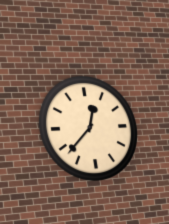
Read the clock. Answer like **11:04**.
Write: **12:38**
